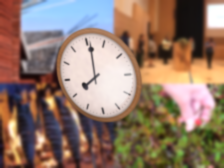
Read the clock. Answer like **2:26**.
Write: **8:01**
